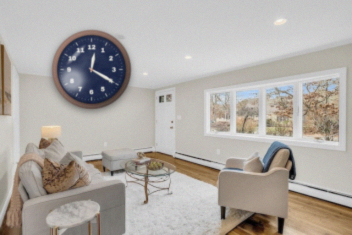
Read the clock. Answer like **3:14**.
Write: **12:20**
